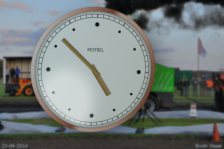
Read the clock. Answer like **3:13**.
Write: **4:52**
